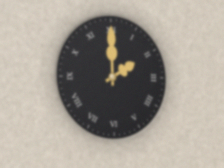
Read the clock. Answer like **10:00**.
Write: **2:00**
